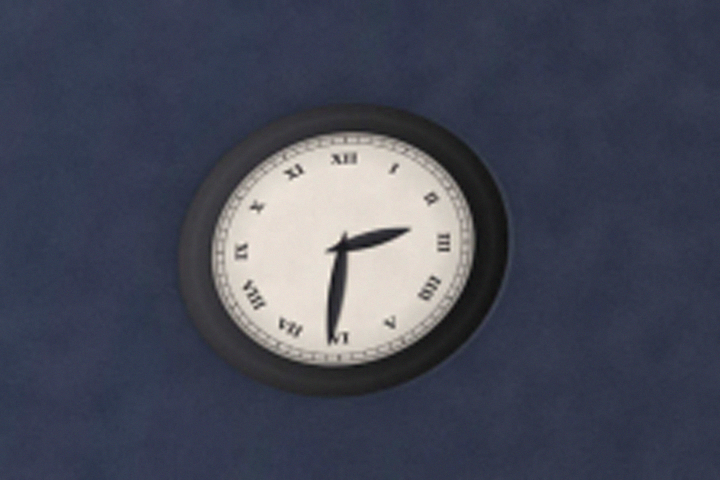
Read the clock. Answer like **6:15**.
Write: **2:31**
